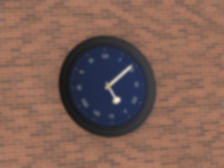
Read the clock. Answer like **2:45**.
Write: **5:09**
